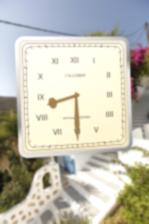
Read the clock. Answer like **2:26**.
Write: **8:30**
